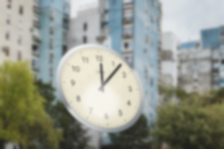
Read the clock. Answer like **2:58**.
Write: **12:07**
